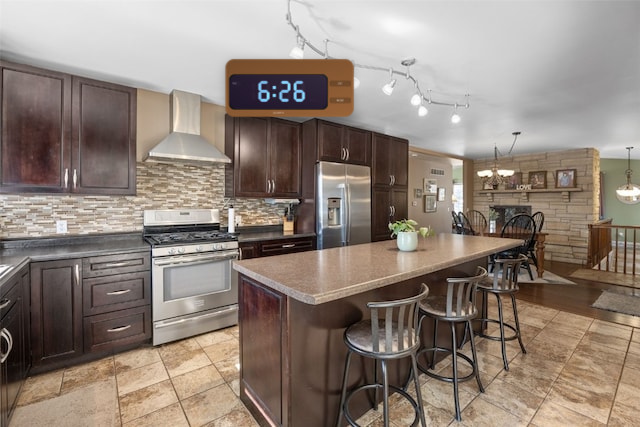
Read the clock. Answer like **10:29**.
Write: **6:26**
